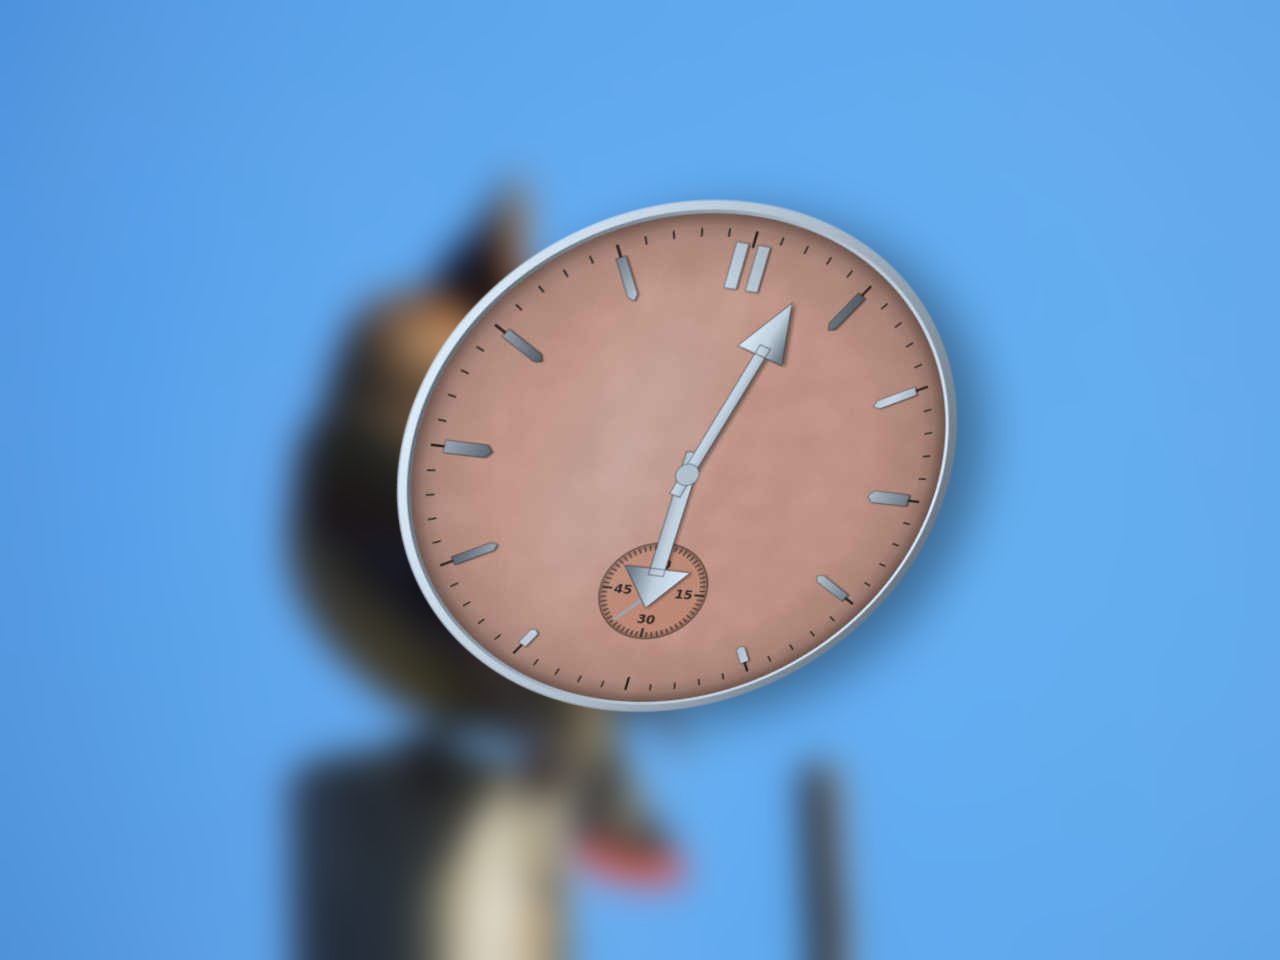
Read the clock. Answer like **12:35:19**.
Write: **6:02:37**
